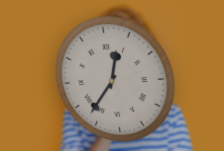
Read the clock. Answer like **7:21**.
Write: **12:37**
